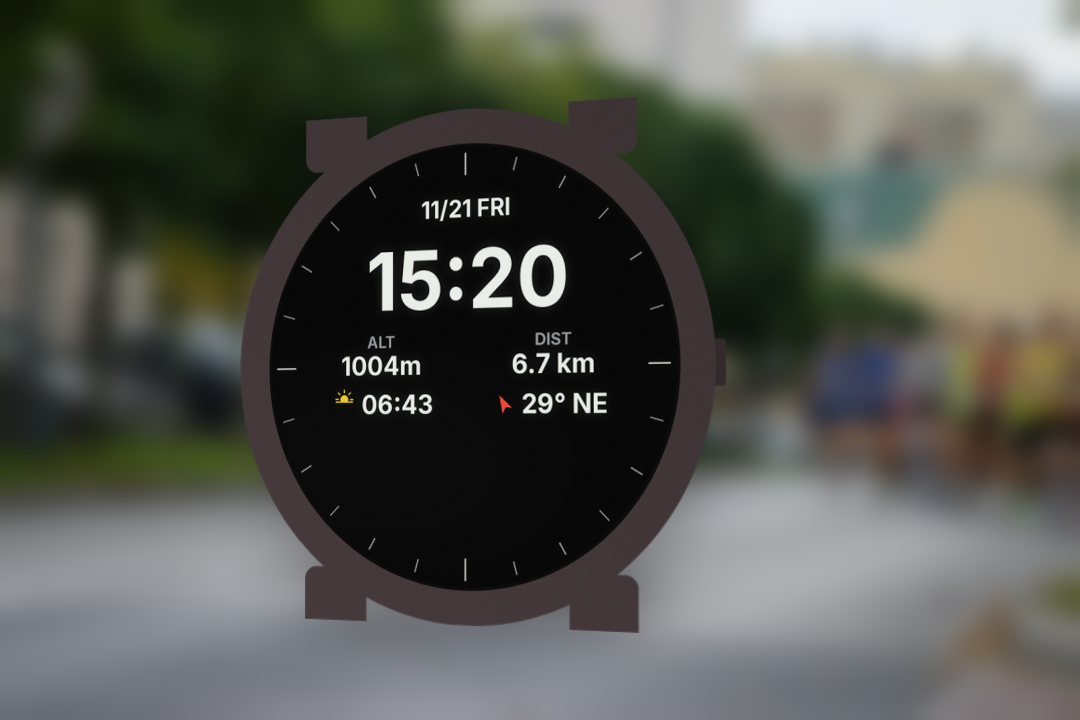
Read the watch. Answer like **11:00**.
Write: **15:20**
